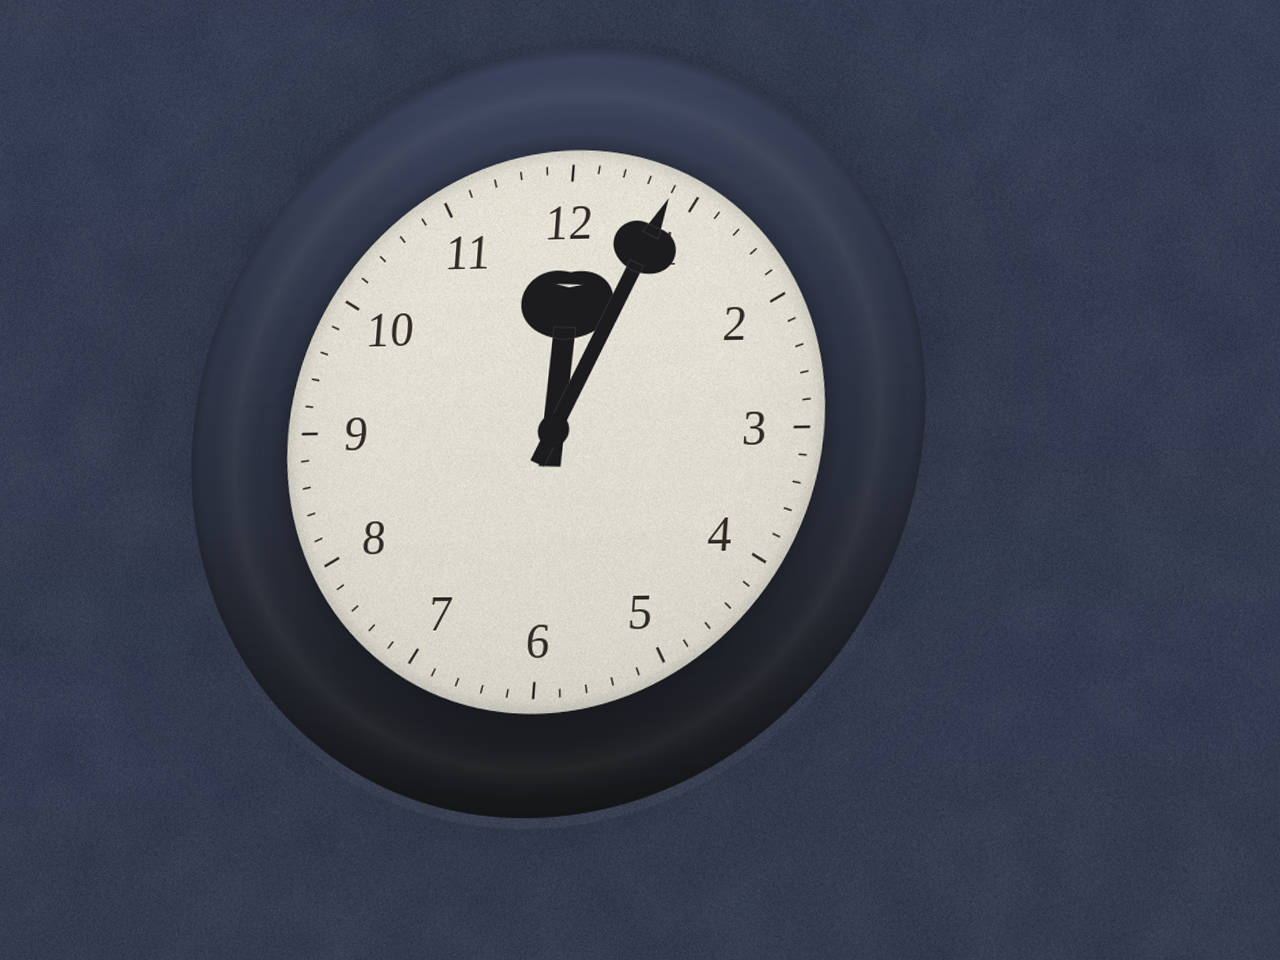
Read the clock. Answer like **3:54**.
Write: **12:04**
